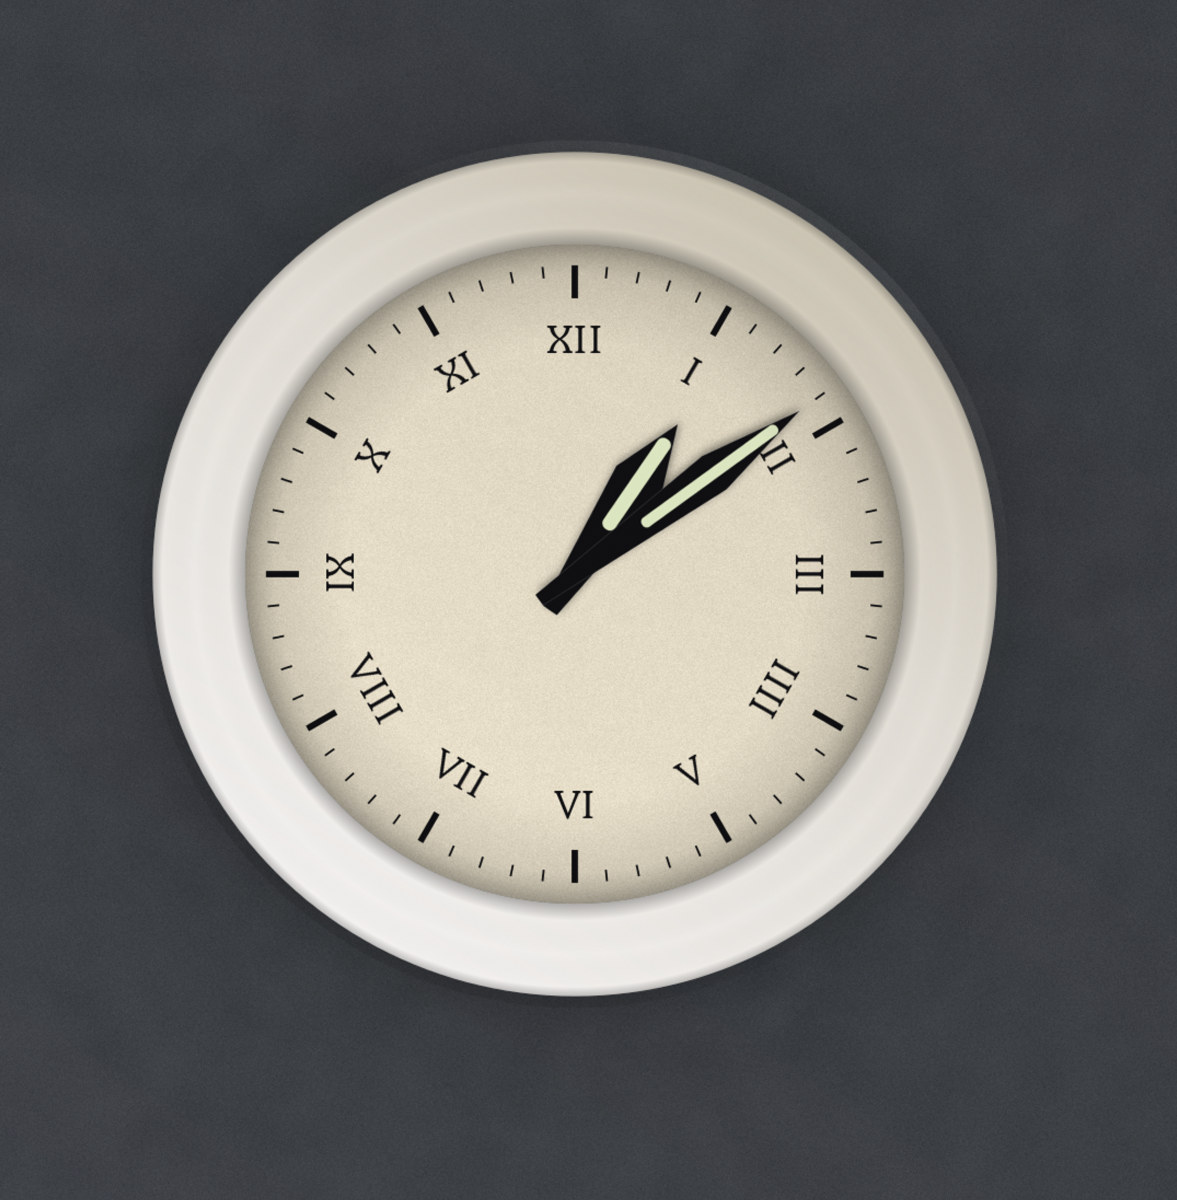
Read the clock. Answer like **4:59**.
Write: **1:09**
